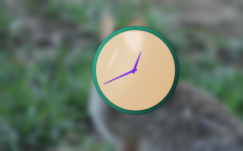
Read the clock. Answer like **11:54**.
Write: **12:41**
